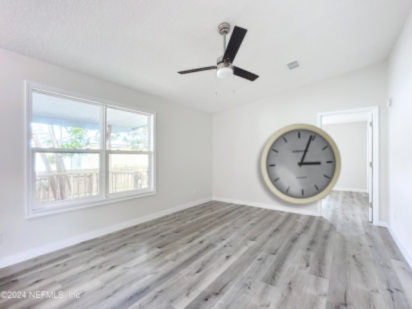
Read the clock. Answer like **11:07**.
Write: **3:04**
